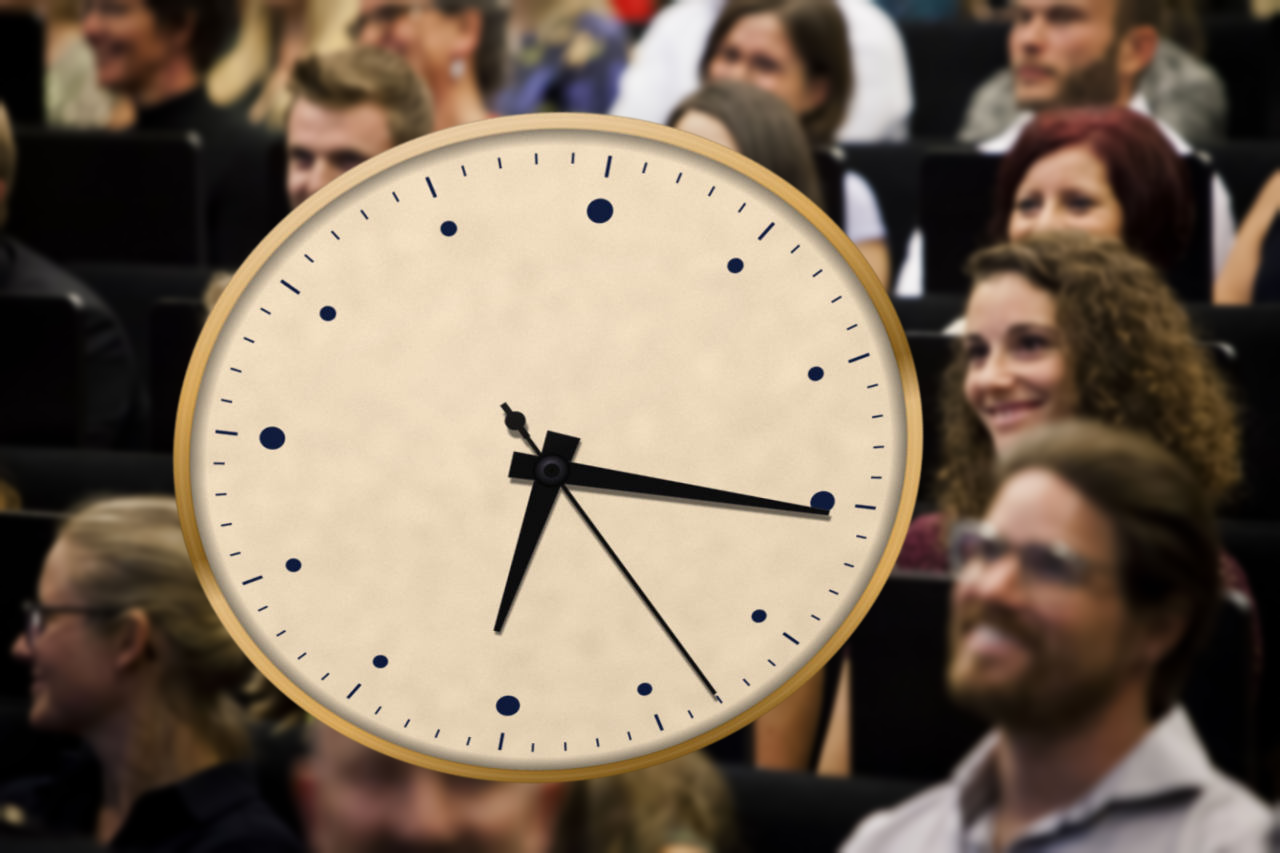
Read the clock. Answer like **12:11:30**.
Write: **6:15:23**
